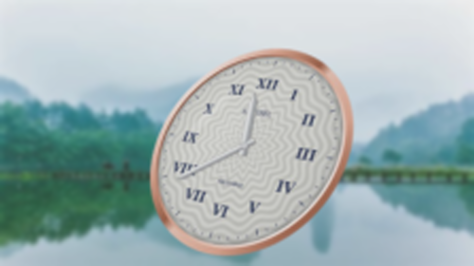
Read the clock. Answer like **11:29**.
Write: **11:39**
